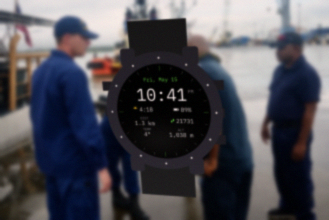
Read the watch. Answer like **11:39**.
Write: **10:41**
